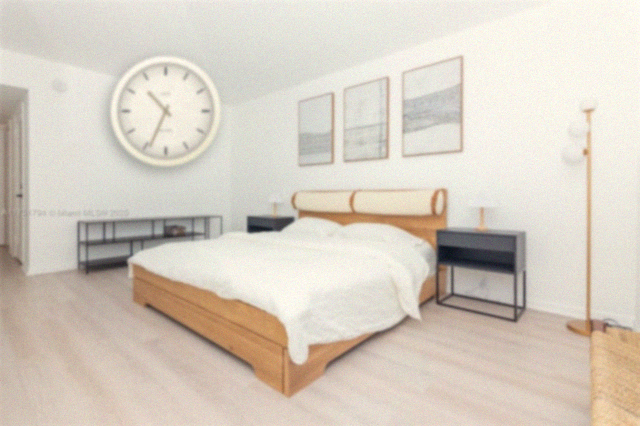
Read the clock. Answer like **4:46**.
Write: **10:34**
